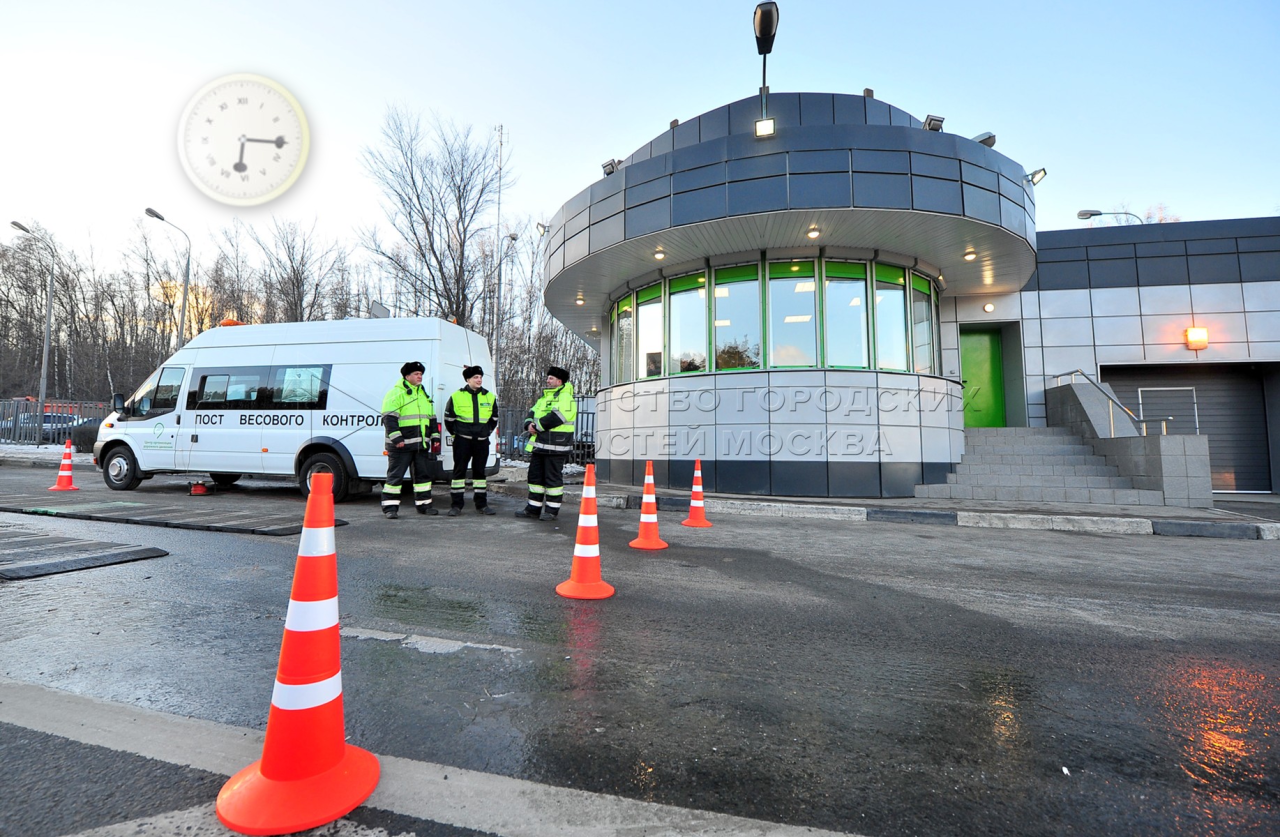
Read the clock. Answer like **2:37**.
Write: **6:16**
